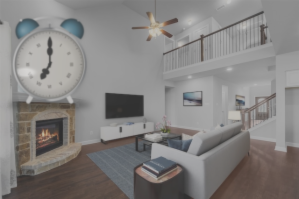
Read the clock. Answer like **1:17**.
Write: **7:00**
